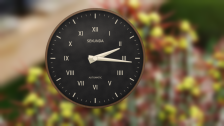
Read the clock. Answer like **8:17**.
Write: **2:16**
